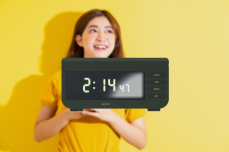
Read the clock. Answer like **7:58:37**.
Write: **2:14:47**
